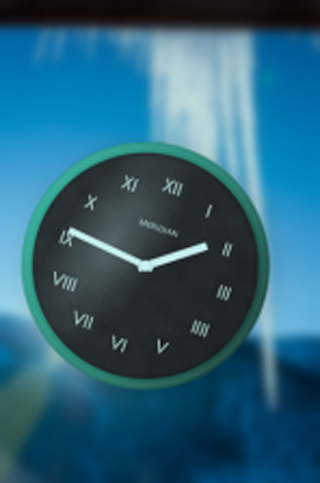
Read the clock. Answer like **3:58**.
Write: **1:46**
